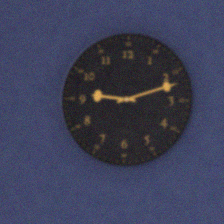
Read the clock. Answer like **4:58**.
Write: **9:12**
